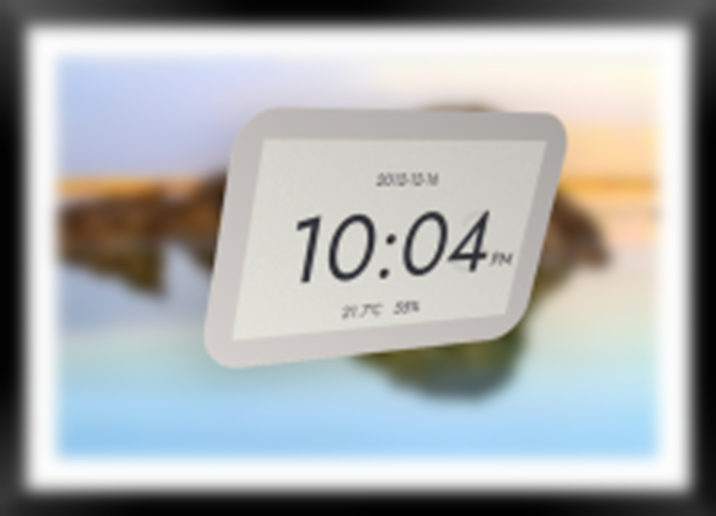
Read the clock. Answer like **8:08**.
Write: **10:04**
